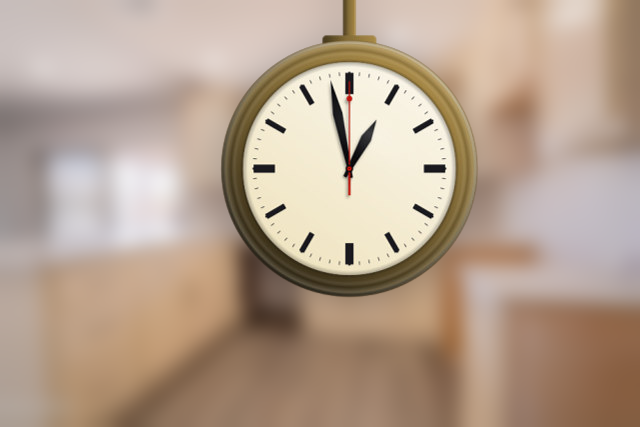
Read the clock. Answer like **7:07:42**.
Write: **12:58:00**
